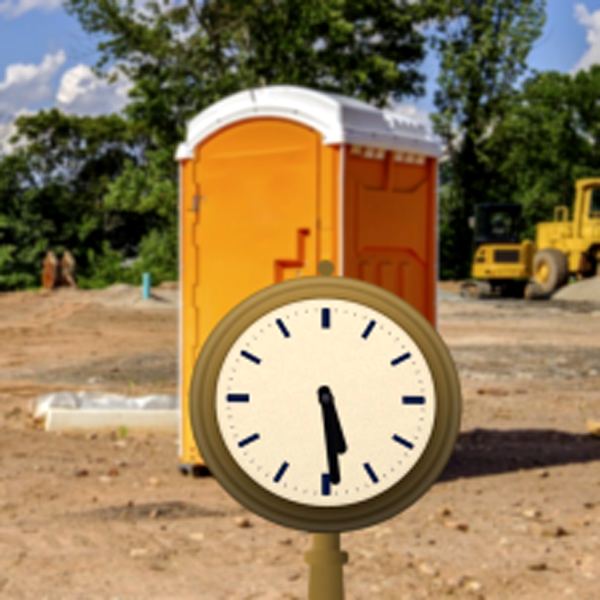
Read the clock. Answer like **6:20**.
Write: **5:29**
